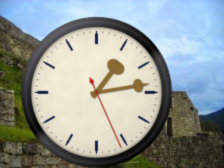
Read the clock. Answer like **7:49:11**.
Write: **1:13:26**
